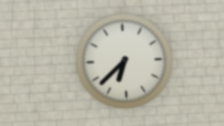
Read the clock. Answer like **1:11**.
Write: **6:38**
